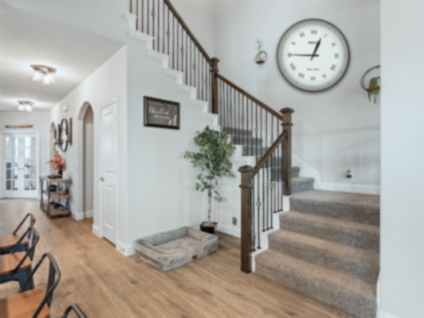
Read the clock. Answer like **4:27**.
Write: **12:45**
